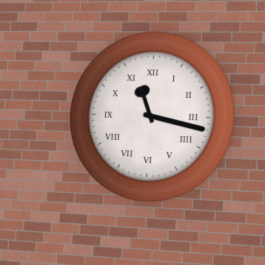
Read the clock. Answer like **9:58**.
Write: **11:17**
